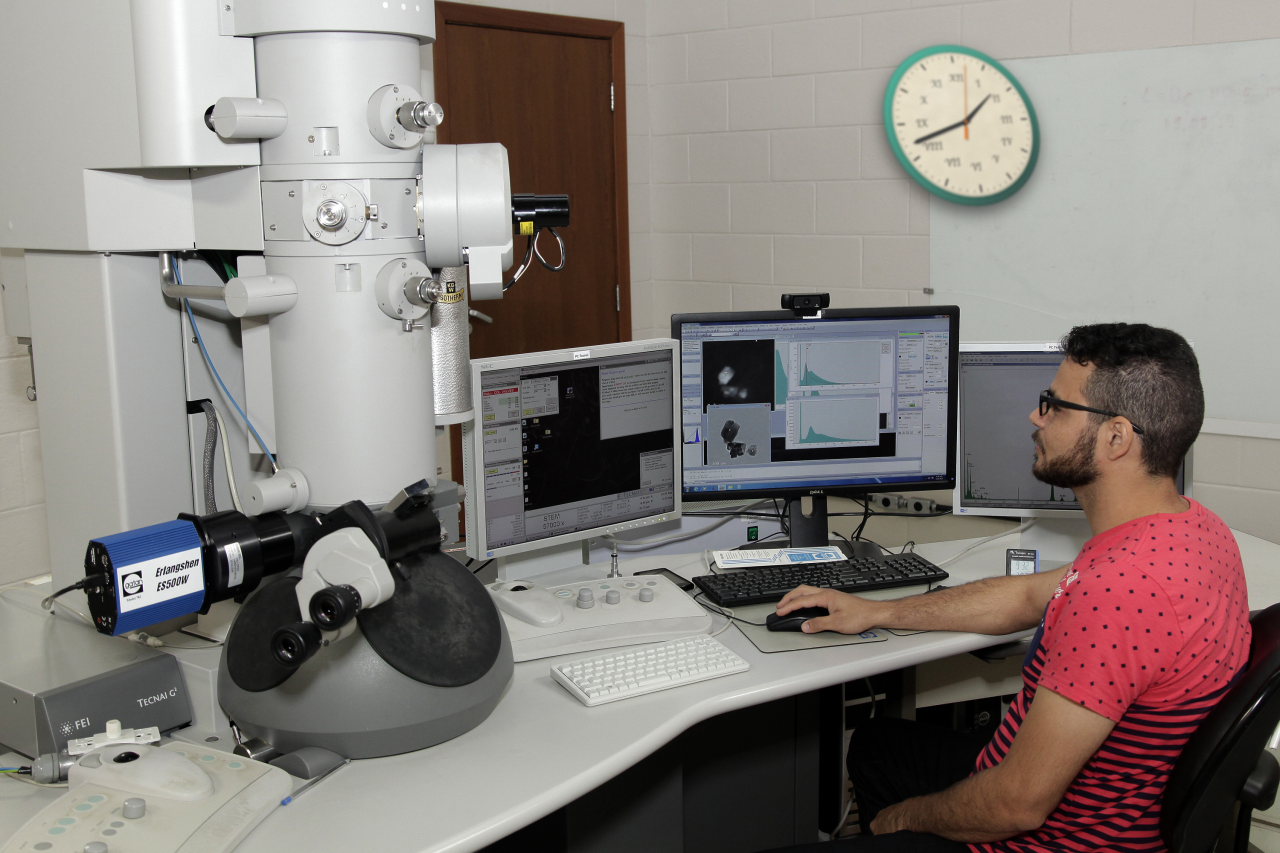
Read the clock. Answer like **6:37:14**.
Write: **1:42:02**
